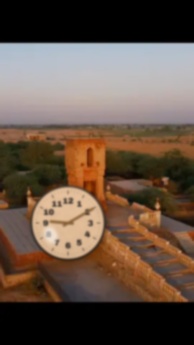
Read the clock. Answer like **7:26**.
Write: **9:10**
